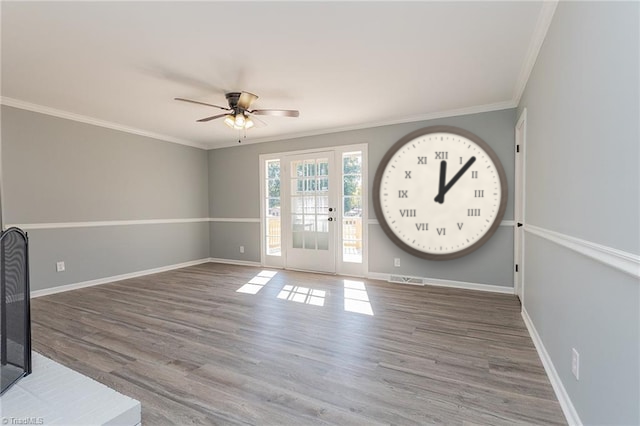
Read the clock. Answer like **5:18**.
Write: **12:07**
